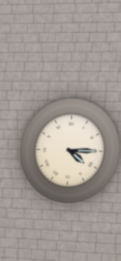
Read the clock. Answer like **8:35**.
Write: **4:15**
